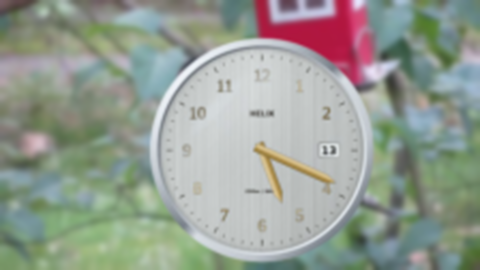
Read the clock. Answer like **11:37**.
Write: **5:19**
